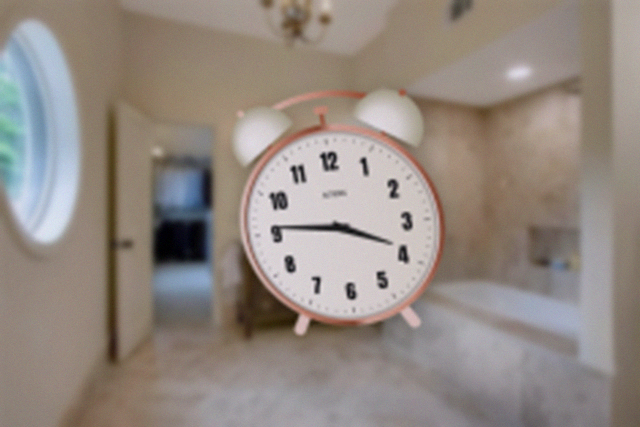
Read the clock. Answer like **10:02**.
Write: **3:46**
